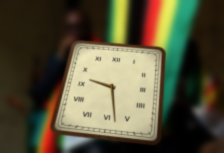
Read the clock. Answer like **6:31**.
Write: **9:28**
